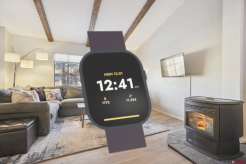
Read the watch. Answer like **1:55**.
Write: **12:41**
